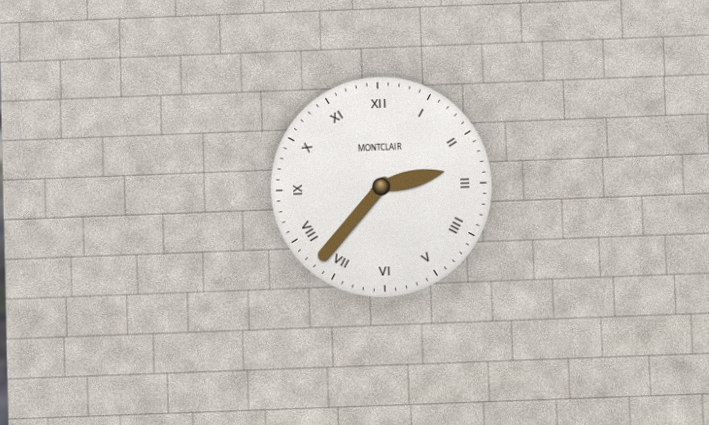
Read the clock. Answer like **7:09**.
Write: **2:37**
